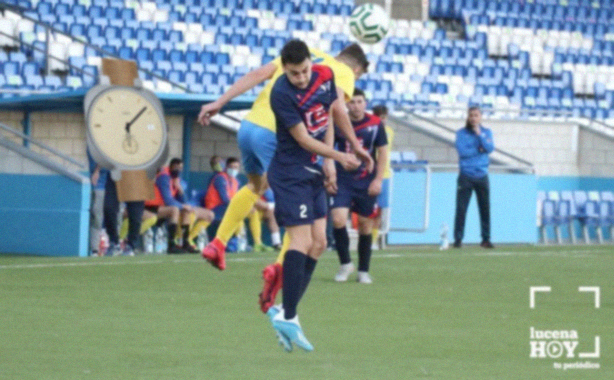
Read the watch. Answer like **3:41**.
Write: **6:08**
